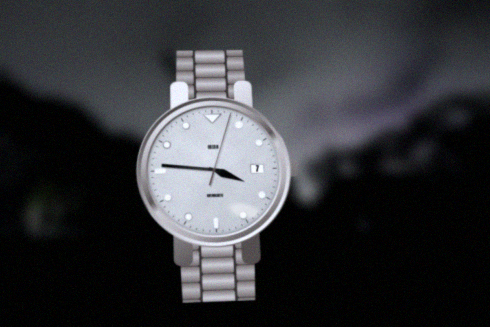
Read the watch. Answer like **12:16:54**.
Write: **3:46:03**
